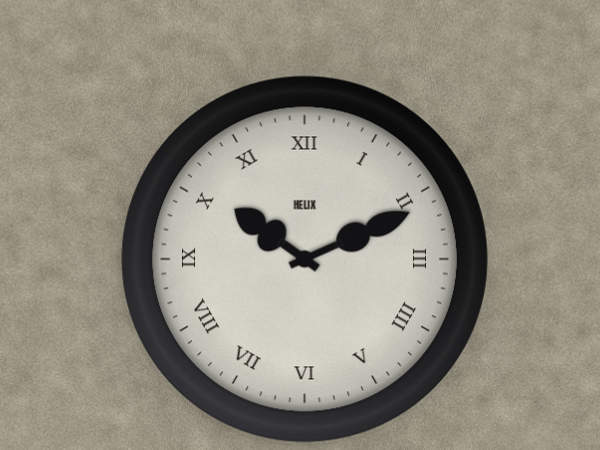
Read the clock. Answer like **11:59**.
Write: **10:11**
